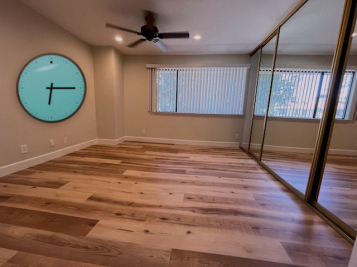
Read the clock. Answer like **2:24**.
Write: **6:15**
